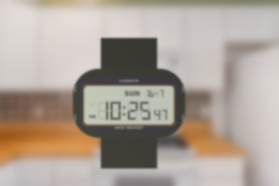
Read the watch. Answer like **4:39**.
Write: **10:25**
